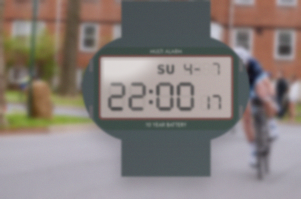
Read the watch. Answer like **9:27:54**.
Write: **22:00:17**
